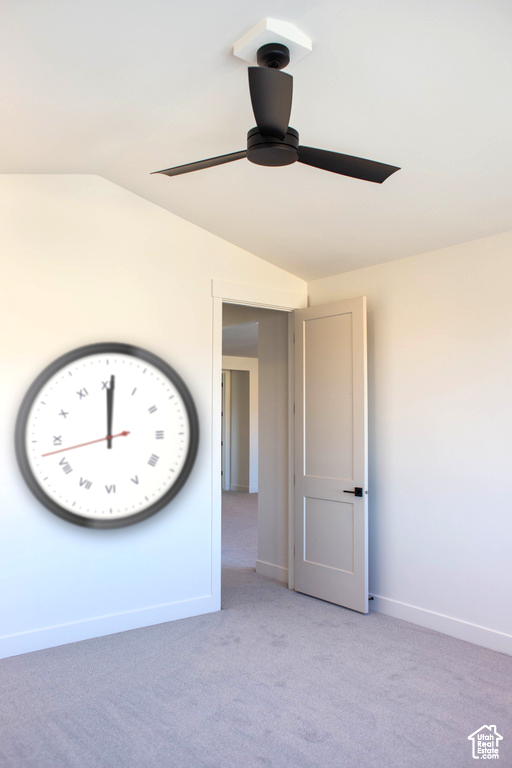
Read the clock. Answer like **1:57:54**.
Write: **12:00:43**
